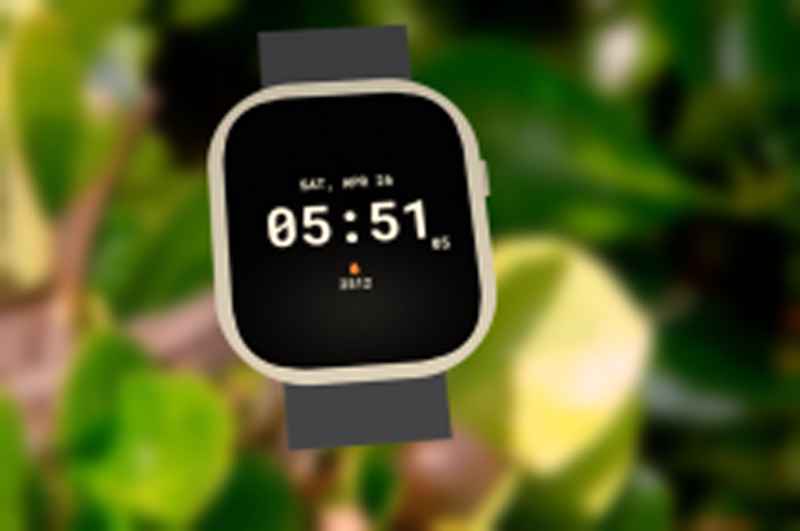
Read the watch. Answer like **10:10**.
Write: **5:51**
